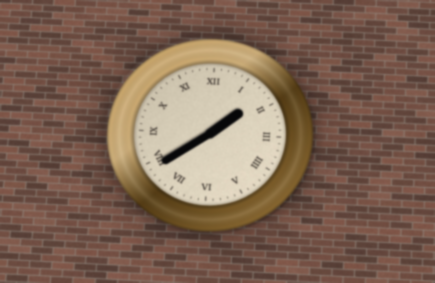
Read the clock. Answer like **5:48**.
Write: **1:39**
